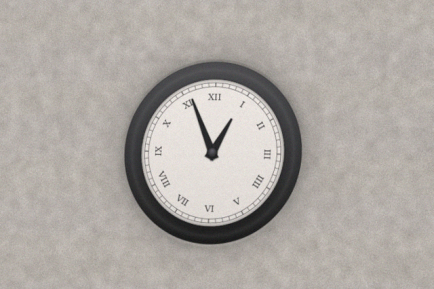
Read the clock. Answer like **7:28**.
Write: **12:56**
